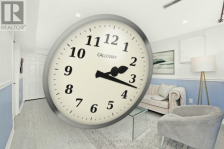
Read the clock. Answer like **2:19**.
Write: **2:17**
